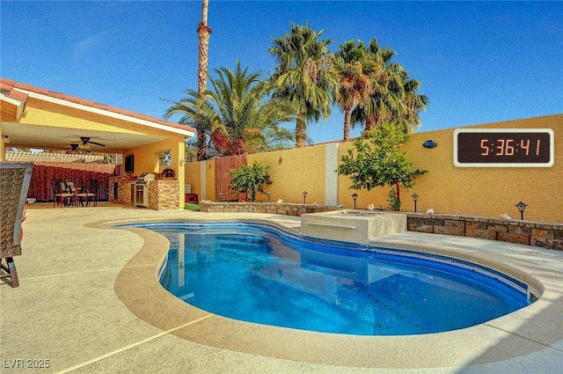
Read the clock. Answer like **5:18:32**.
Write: **5:36:41**
